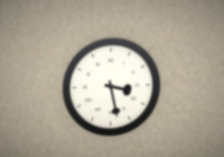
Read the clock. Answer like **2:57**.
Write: **3:28**
